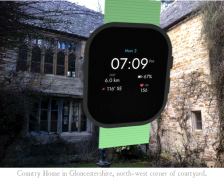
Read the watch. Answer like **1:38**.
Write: **7:09**
